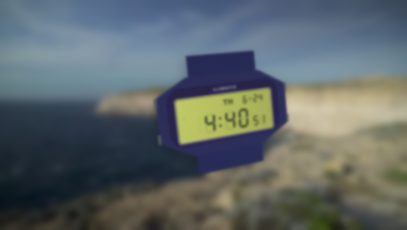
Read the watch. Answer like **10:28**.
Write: **4:40**
